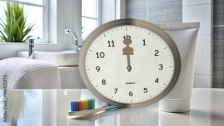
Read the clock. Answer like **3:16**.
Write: **12:00**
